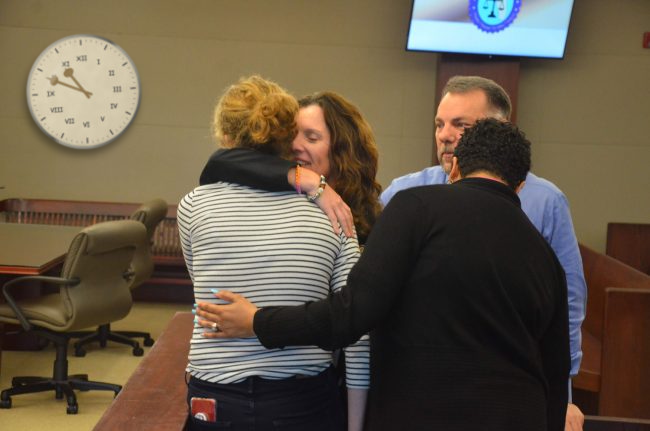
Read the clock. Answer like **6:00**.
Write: **10:49**
